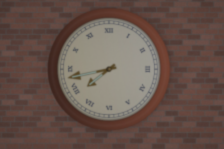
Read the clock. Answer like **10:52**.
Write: **7:43**
